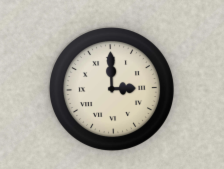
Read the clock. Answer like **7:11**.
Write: **3:00**
